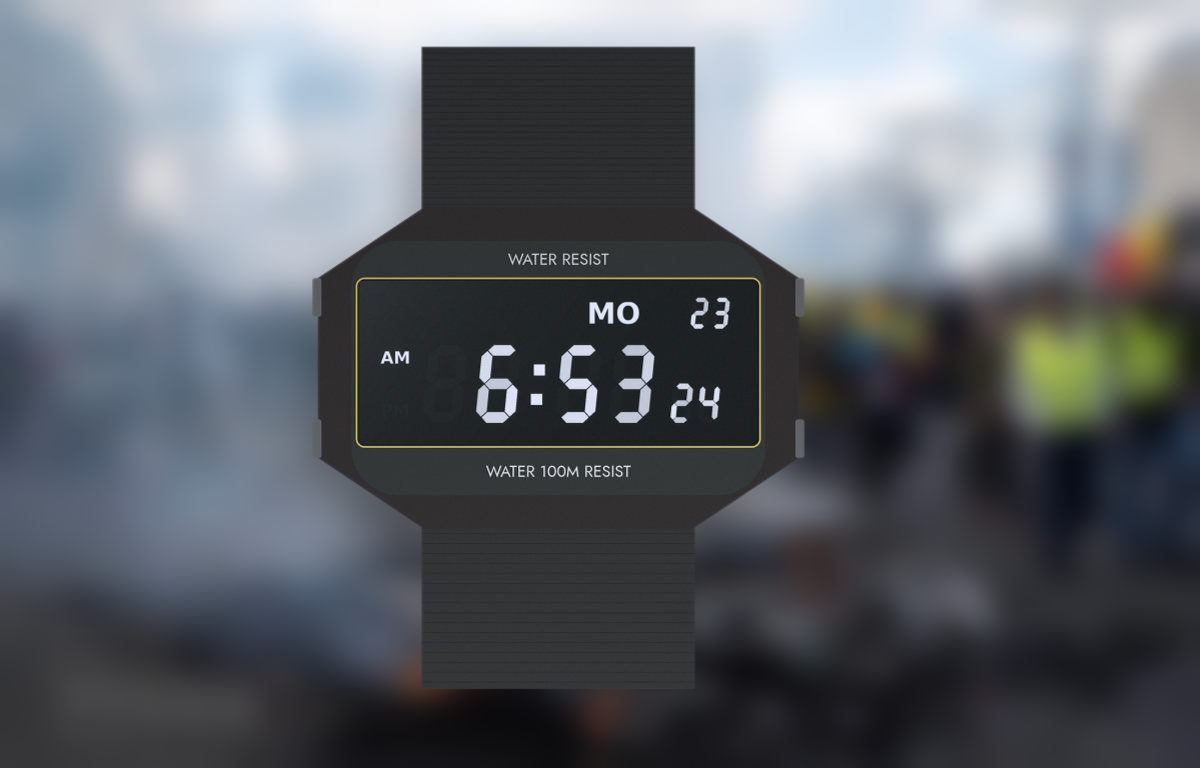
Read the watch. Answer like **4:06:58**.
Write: **6:53:24**
